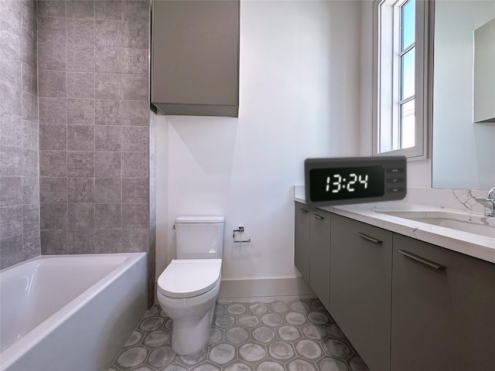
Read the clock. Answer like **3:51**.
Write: **13:24**
